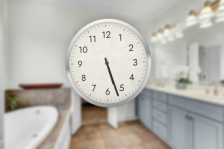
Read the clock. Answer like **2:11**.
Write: **5:27**
